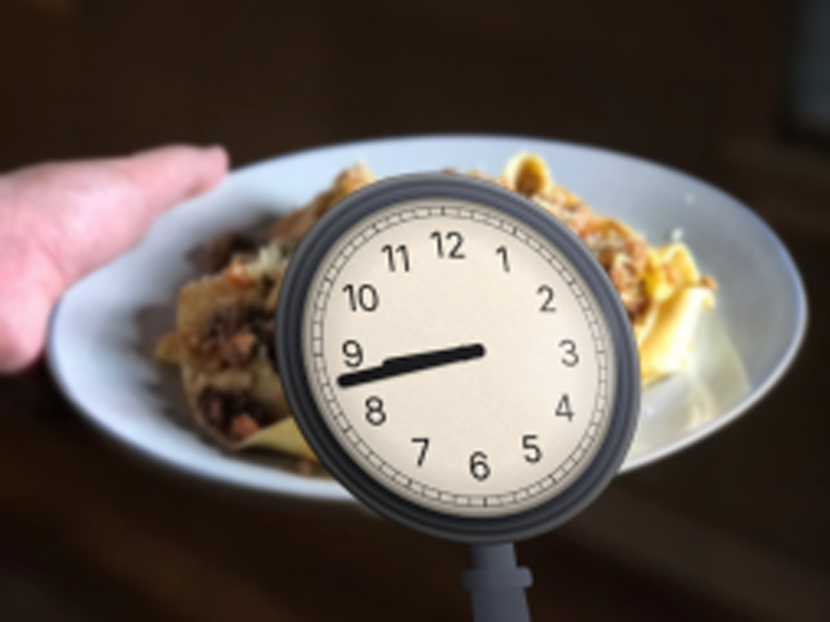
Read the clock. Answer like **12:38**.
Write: **8:43**
